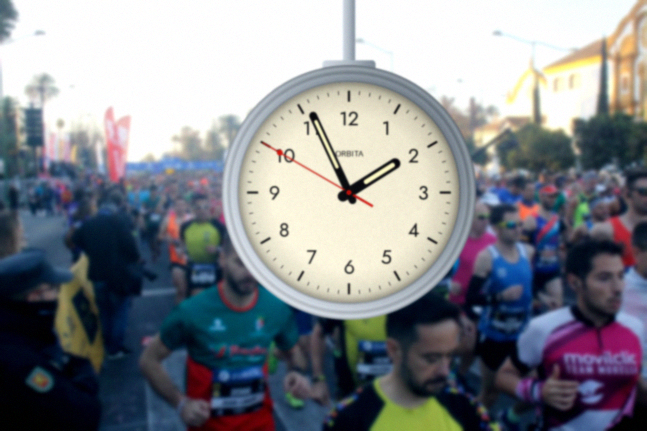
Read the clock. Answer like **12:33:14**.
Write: **1:55:50**
